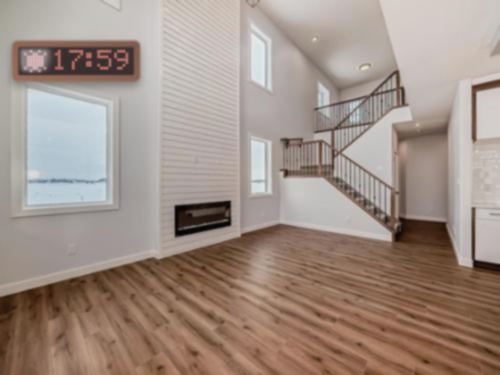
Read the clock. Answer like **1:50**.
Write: **17:59**
